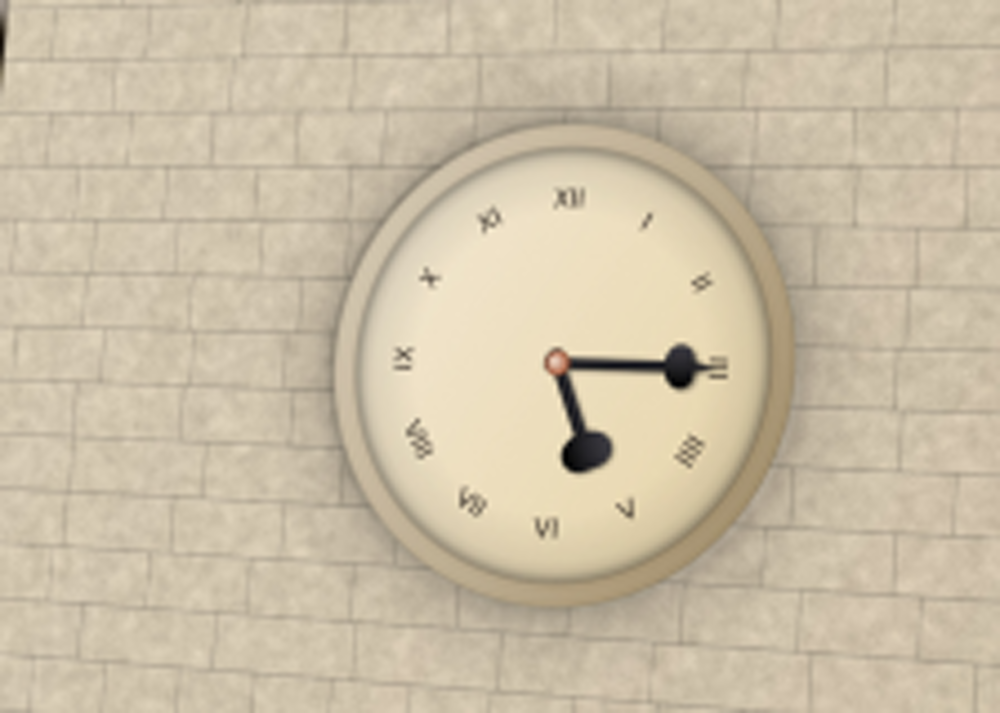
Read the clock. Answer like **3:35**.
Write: **5:15**
